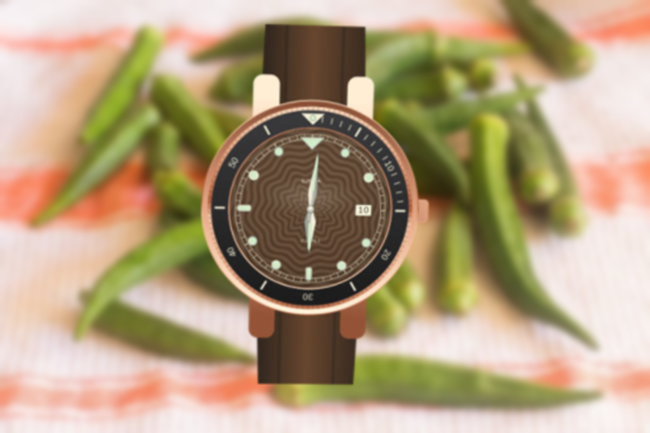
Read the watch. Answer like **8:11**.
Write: **6:01**
